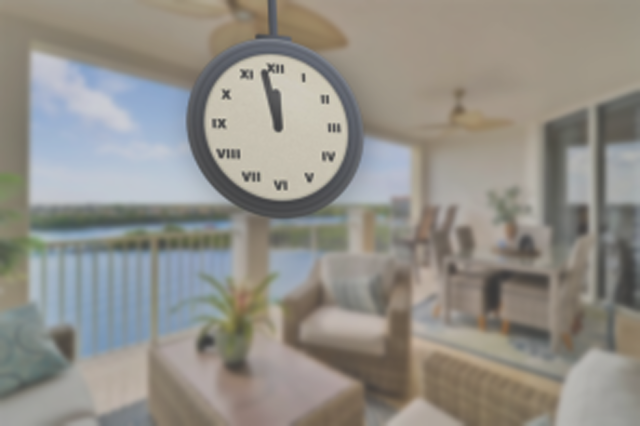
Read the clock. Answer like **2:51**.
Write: **11:58**
